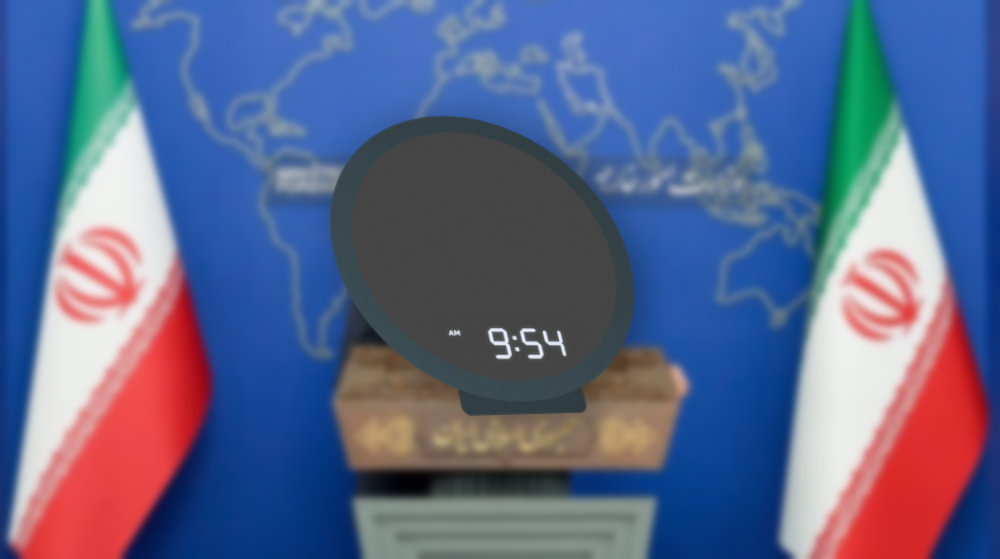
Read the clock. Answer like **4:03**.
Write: **9:54**
